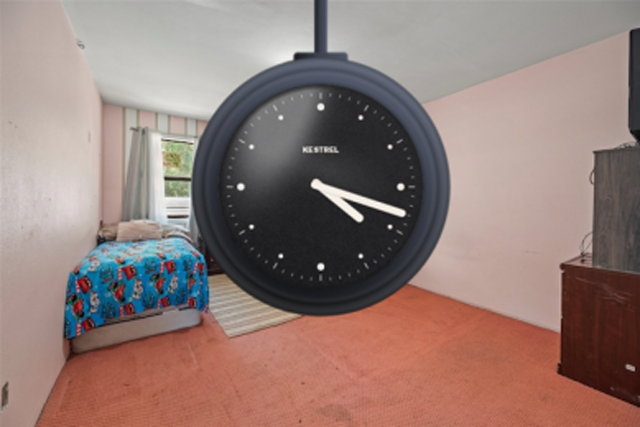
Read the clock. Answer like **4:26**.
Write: **4:18**
